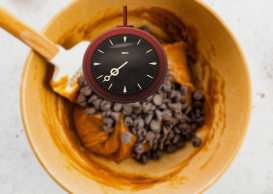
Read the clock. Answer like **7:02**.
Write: **7:38**
